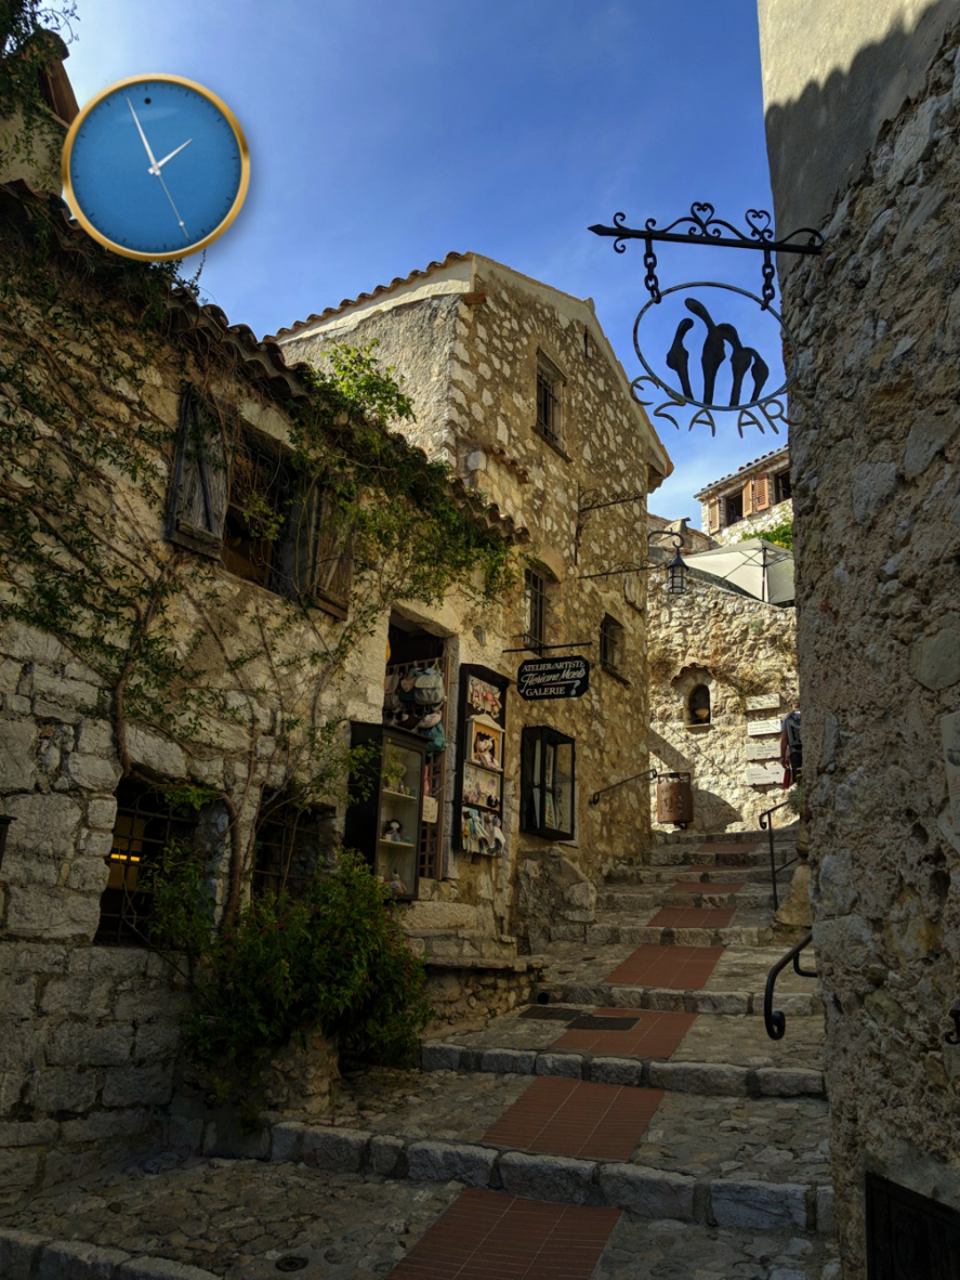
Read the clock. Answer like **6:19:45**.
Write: **1:57:27**
